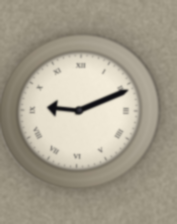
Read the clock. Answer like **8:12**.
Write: **9:11**
